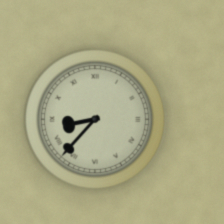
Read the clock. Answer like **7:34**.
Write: **8:37**
